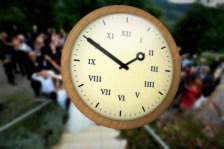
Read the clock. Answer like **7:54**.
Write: **1:50**
